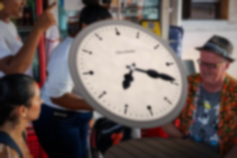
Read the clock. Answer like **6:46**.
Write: **7:19**
